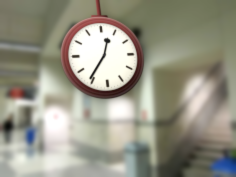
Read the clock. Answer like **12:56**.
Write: **12:36**
